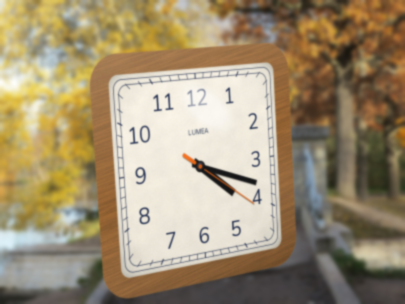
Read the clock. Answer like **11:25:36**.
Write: **4:18:21**
